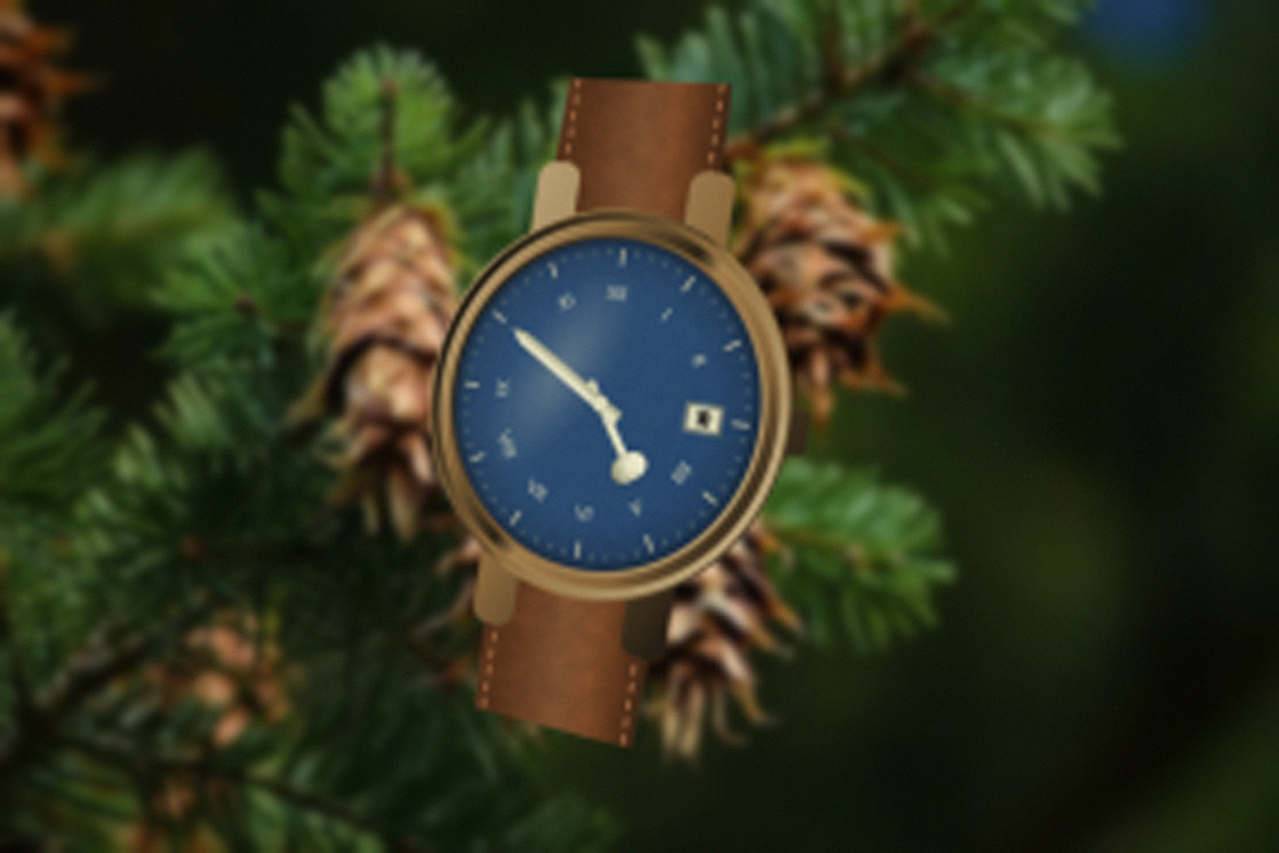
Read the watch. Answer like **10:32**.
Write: **4:50**
